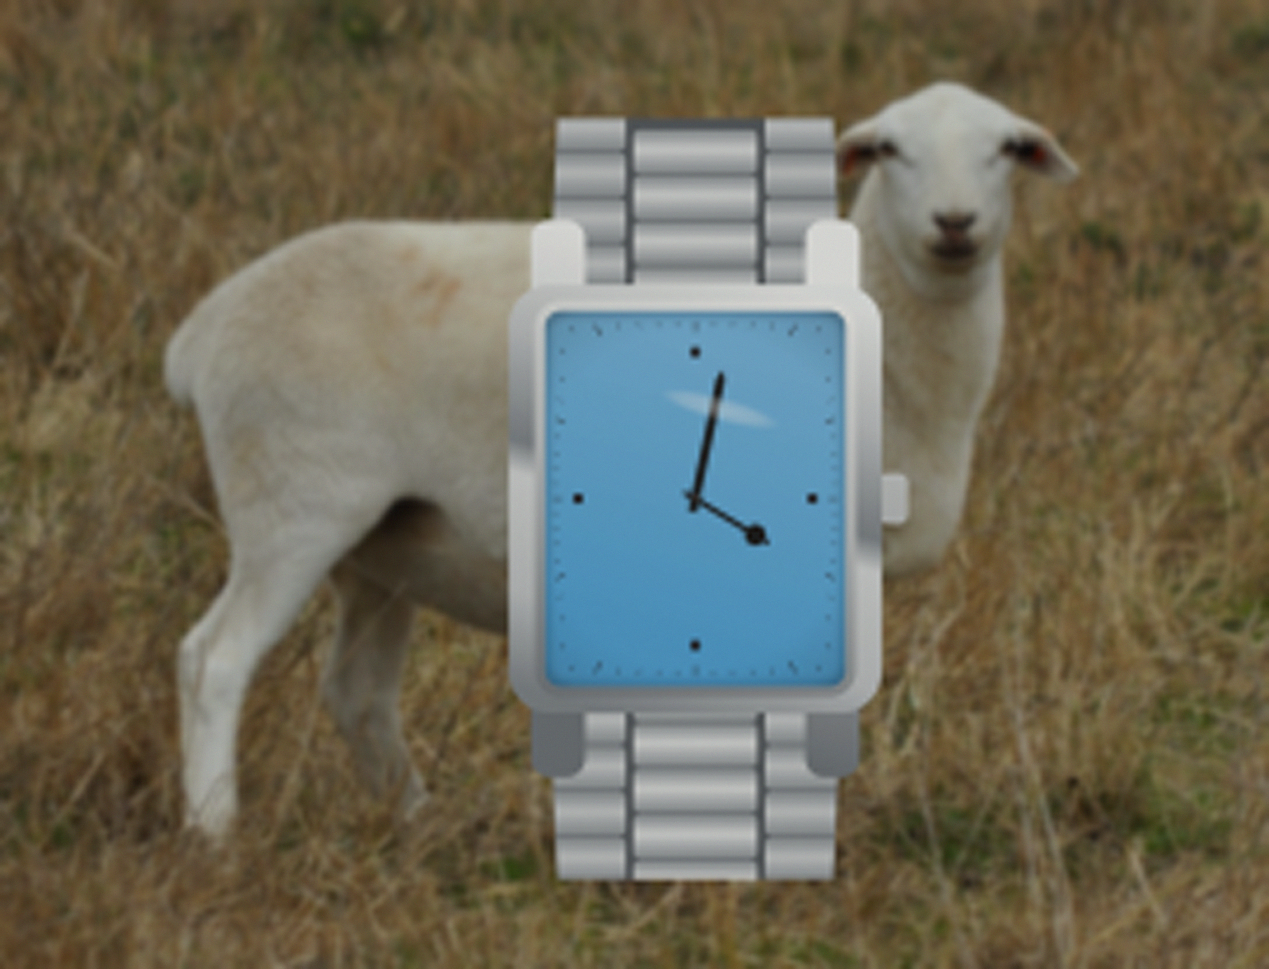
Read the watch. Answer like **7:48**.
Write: **4:02**
